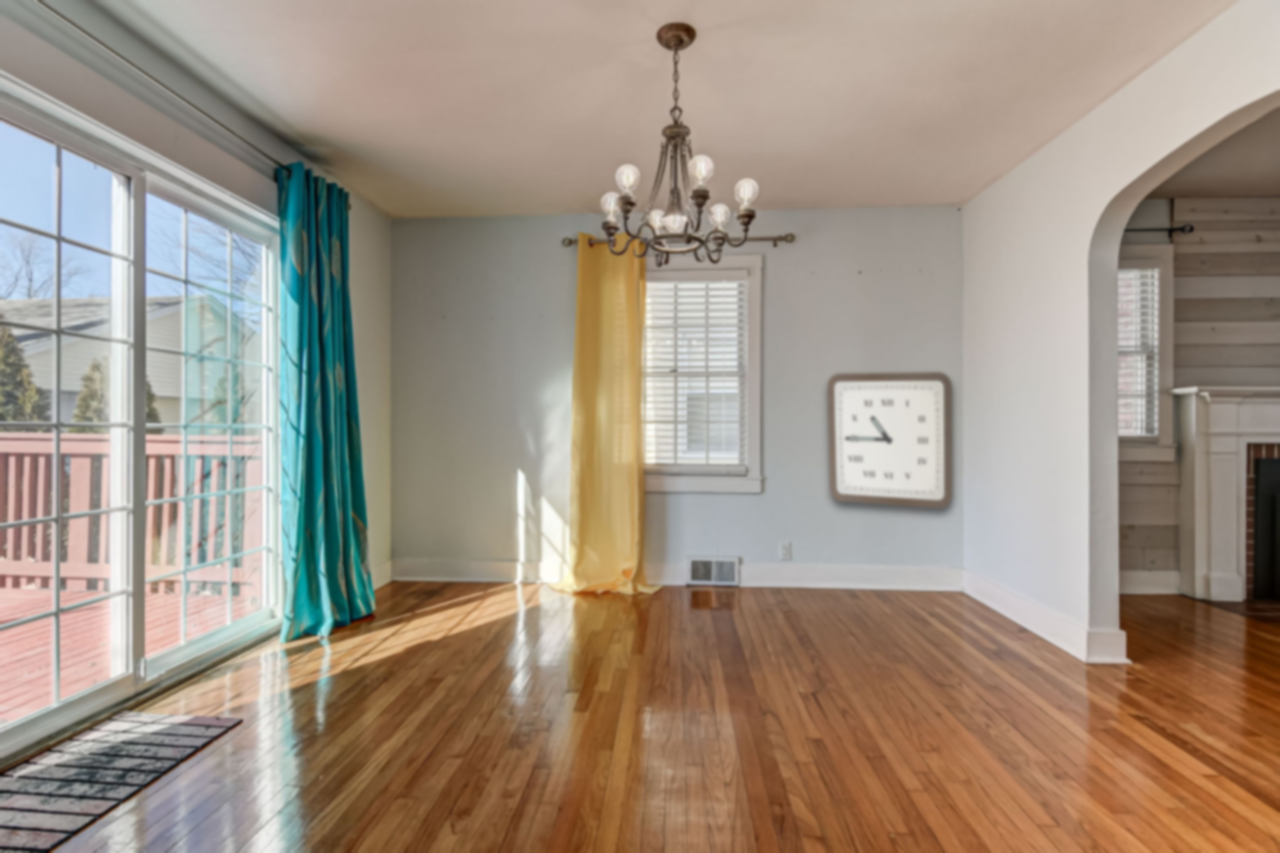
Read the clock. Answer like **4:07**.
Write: **10:45**
